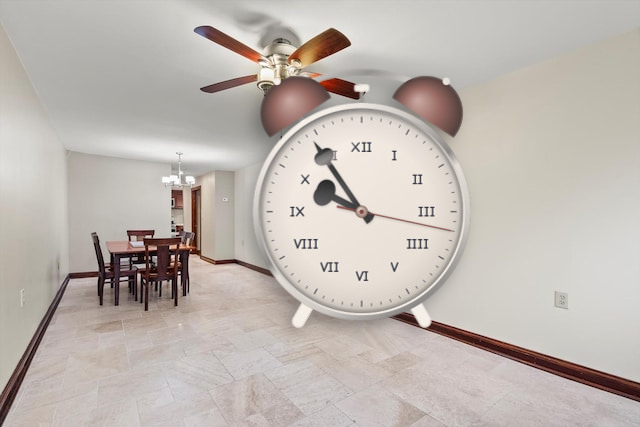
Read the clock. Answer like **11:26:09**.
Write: **9:54:17**
